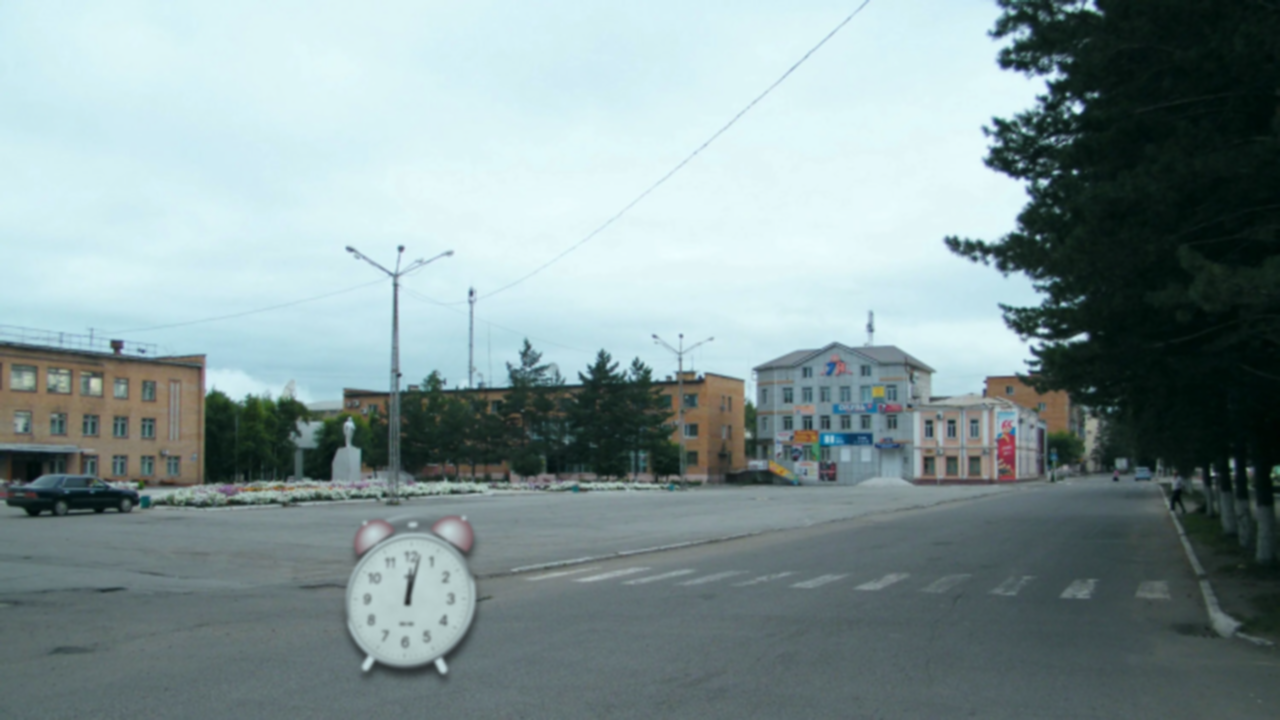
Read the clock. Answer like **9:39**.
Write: **12:02**
